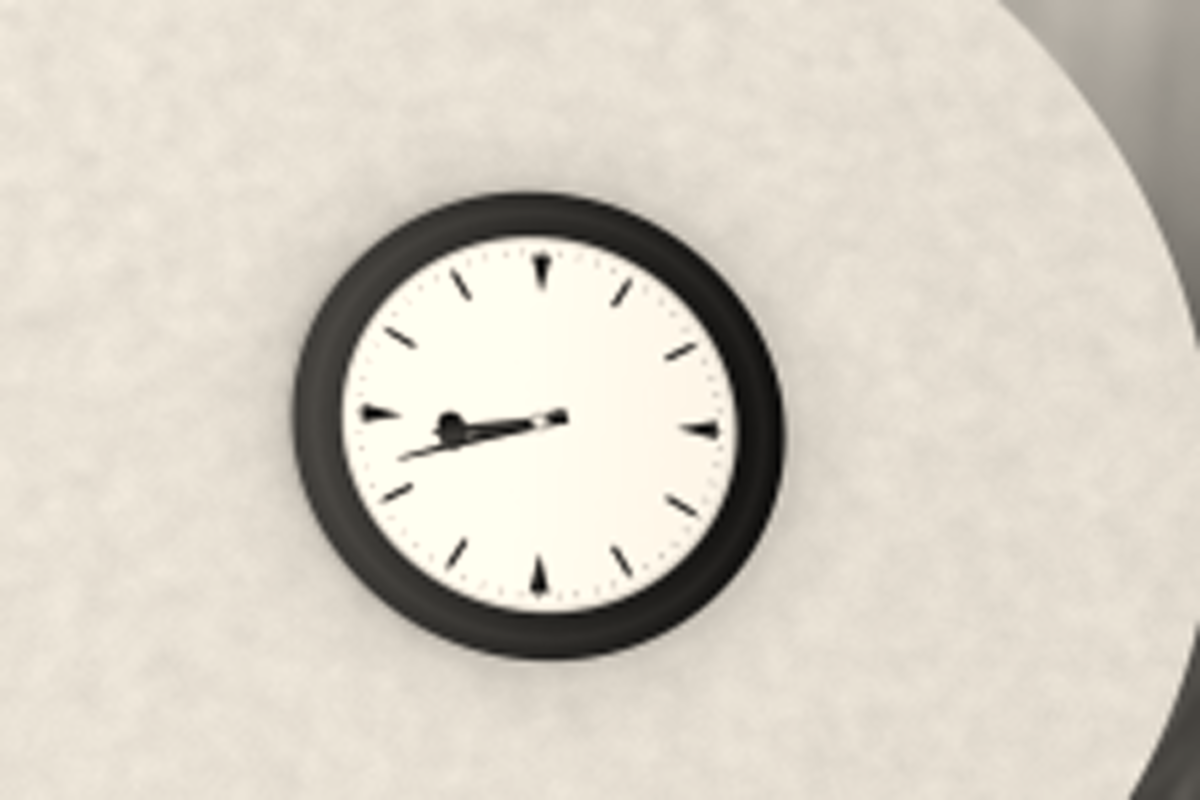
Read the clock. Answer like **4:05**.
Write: **8:42**
